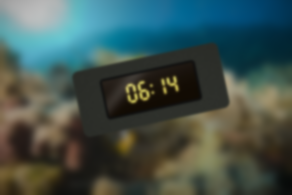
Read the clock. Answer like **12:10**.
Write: **6:14**
